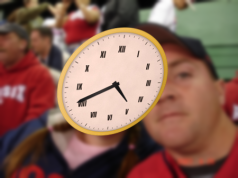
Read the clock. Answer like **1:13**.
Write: **4:41**
